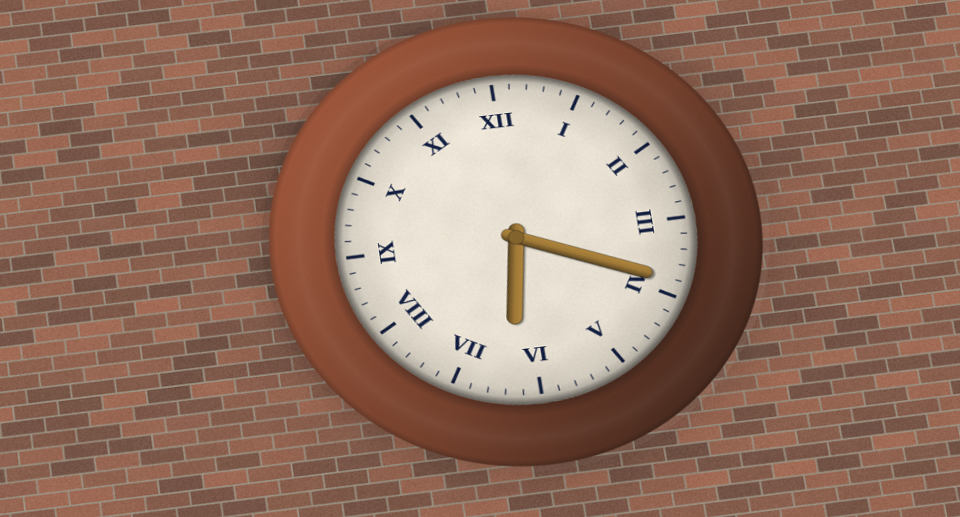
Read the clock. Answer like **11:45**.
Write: **6:19**
